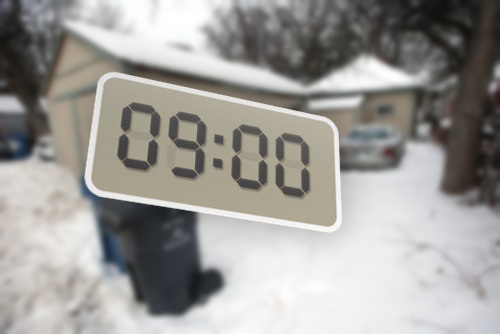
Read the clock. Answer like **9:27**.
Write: **9:00**
